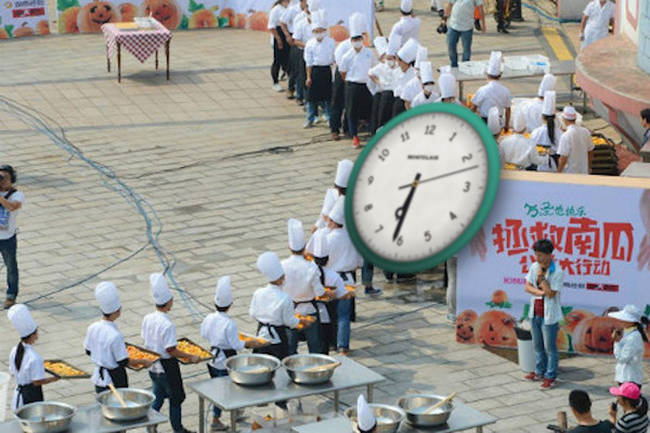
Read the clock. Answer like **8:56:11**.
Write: **6:31:12**
